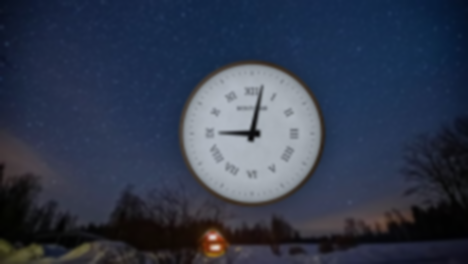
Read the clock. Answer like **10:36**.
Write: **9:02**
